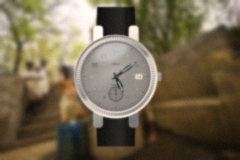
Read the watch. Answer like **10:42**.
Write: **5:09**
